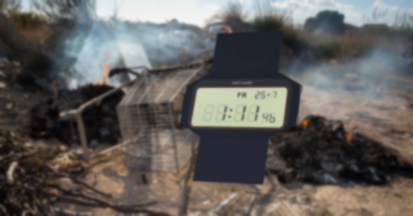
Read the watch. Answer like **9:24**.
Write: **1:11**
